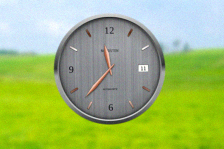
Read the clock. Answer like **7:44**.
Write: **11:37**
